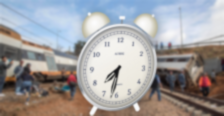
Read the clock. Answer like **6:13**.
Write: **7:32**
